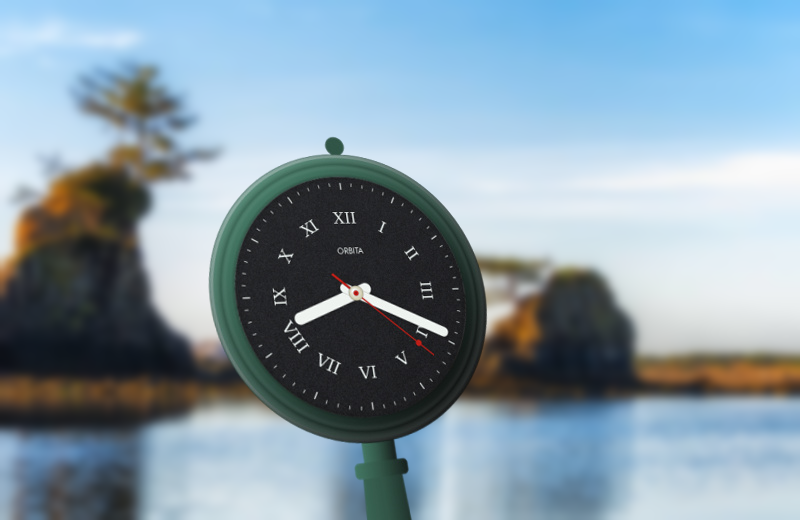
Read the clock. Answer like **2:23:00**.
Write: **8:19:22**
